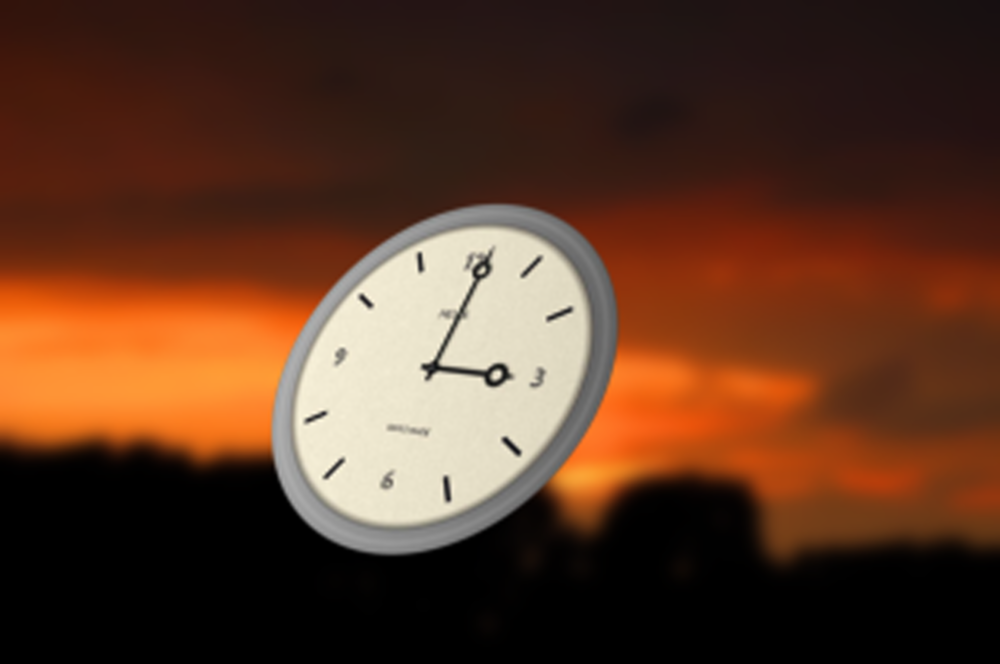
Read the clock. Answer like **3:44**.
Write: **3:01**
